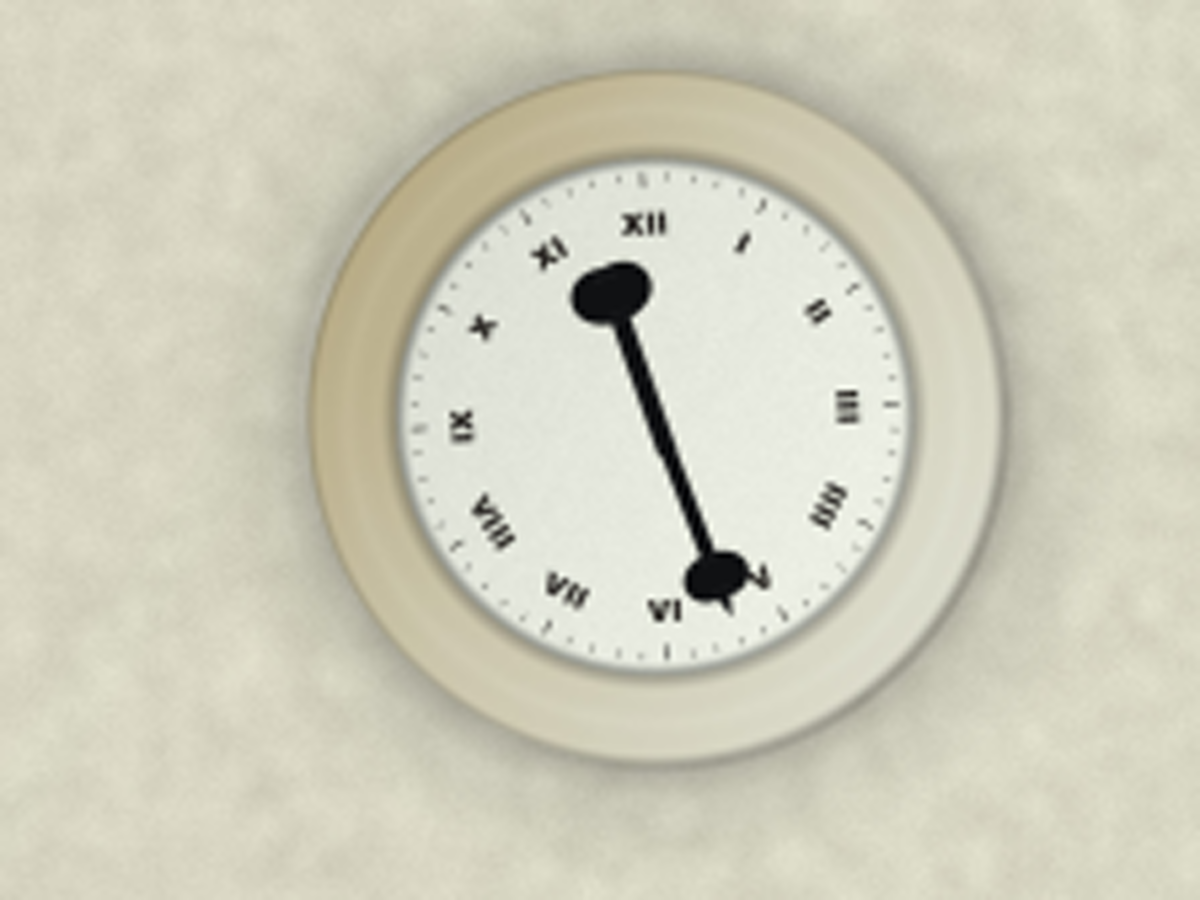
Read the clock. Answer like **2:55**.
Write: **11:27**
